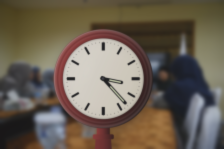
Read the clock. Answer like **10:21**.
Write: **3:23**
